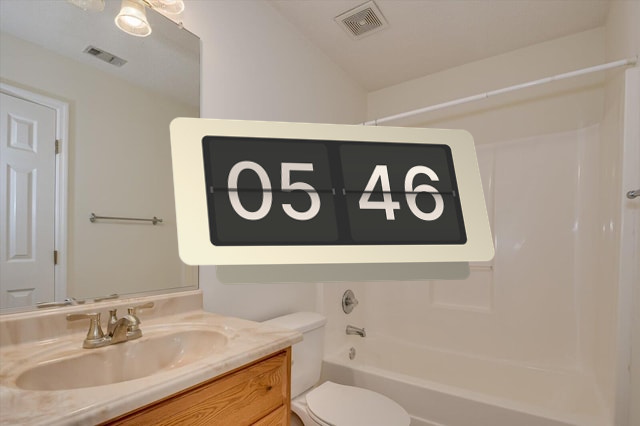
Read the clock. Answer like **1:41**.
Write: **5:46**
